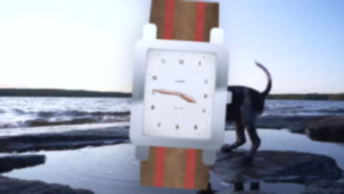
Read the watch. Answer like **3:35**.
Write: **3:46**
